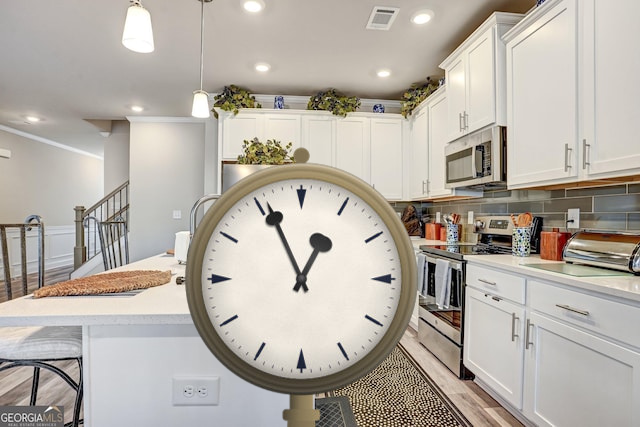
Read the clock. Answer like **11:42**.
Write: **12:56**
